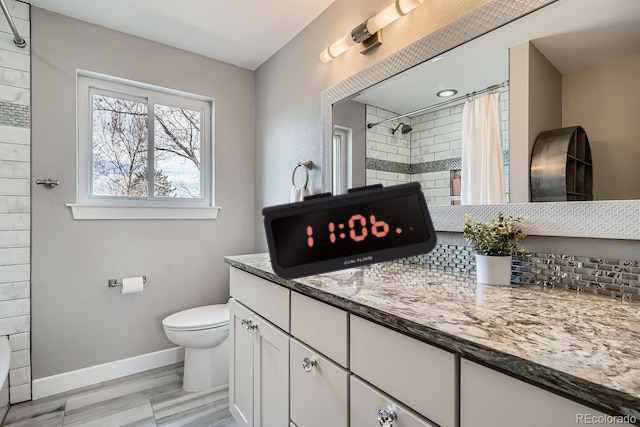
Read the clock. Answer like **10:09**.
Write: **11:06**
